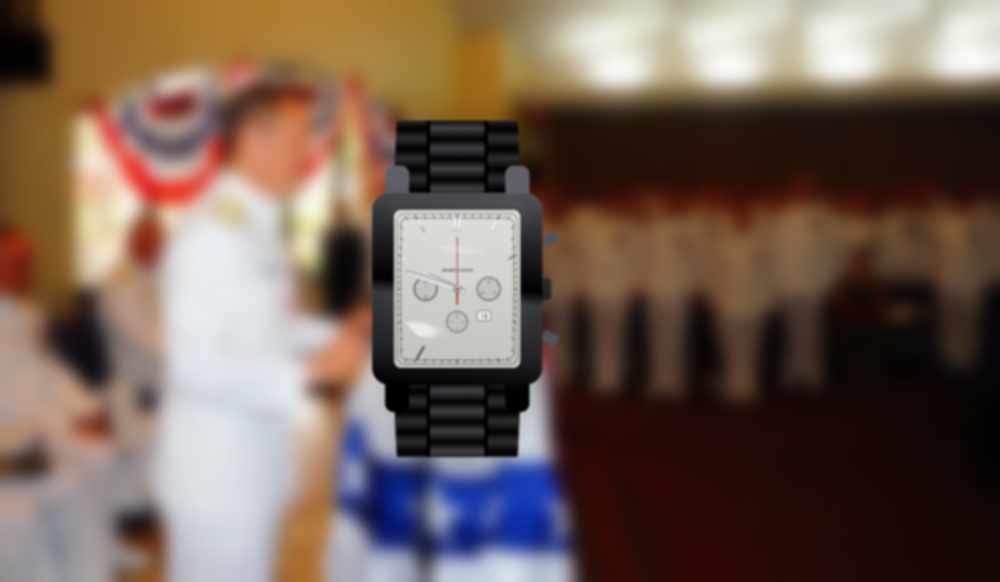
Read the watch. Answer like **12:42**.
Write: **9:48**
